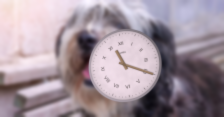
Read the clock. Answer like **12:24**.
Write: **11:20**
